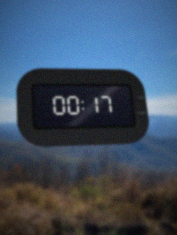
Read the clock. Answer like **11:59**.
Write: **0:17**
